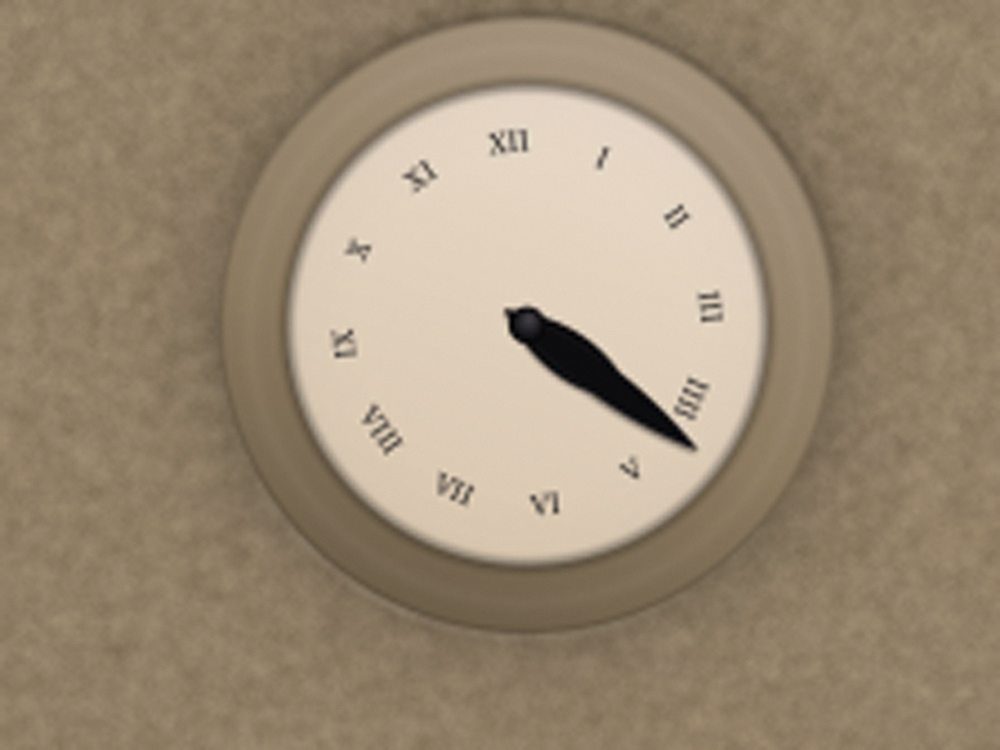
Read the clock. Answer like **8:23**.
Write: **4:22**
